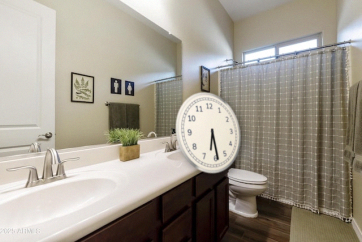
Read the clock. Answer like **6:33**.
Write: **6:29**
